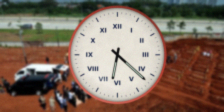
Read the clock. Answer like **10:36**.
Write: **6:22**
